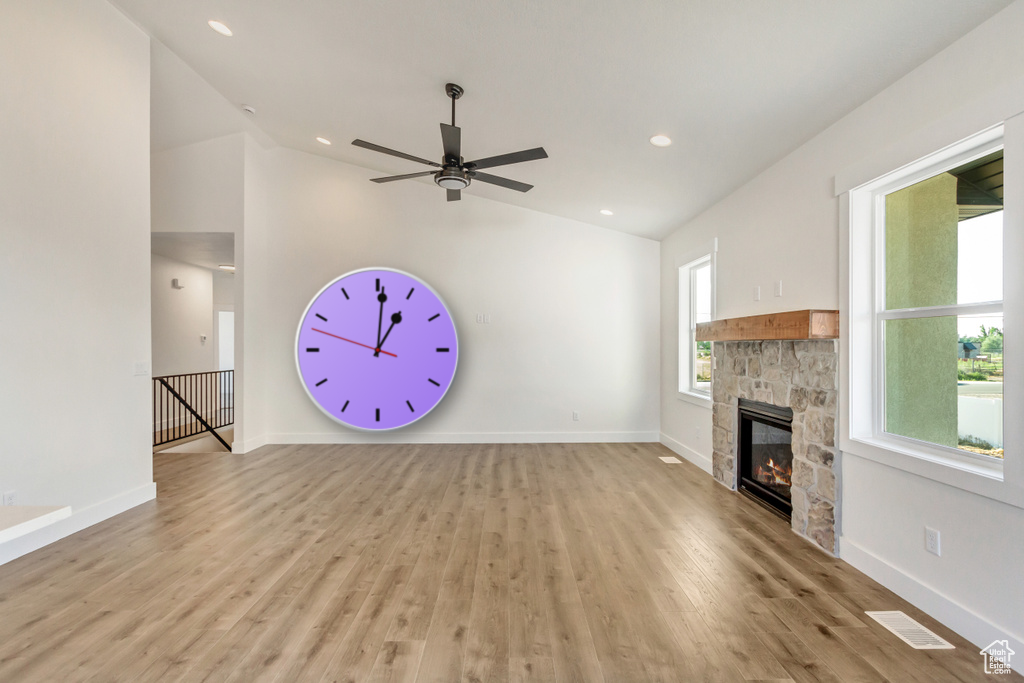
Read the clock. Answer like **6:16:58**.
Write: **1:00:48**
